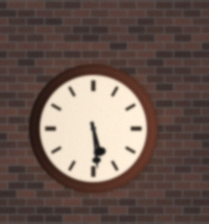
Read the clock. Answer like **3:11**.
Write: **5:29**
